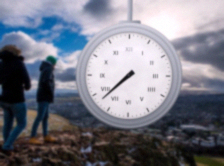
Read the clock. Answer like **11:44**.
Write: **7:38**
